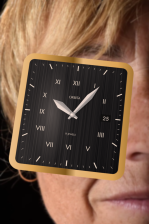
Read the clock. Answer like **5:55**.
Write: **10:06**
